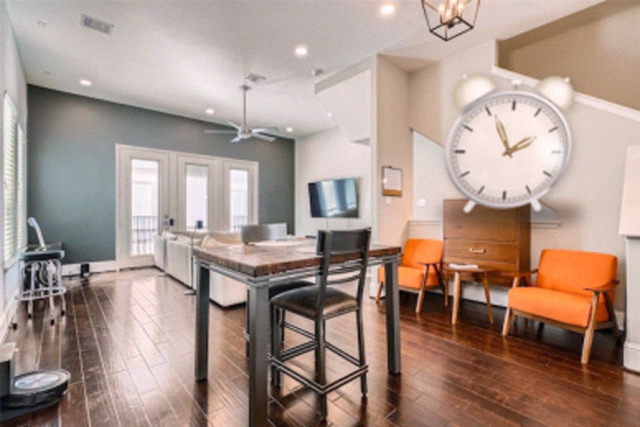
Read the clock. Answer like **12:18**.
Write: **1:56**
